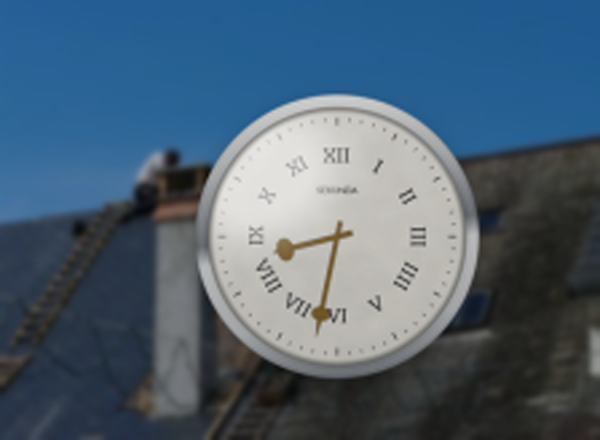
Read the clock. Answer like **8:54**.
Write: **8:32**
